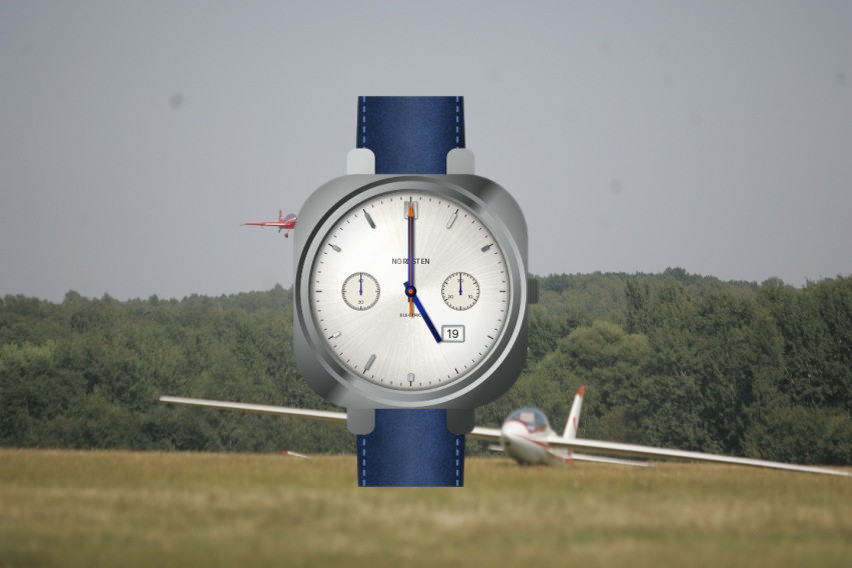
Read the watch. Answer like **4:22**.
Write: **5:00**
